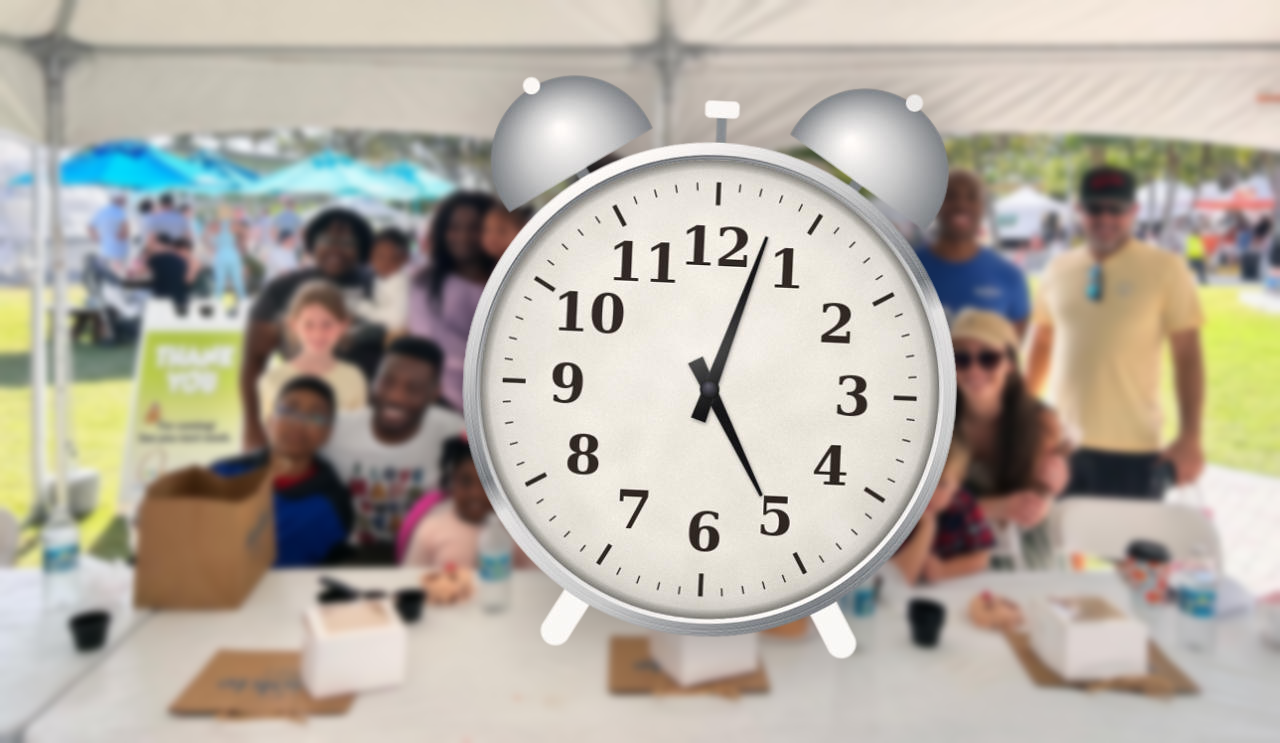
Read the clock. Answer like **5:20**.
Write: **5:03**
